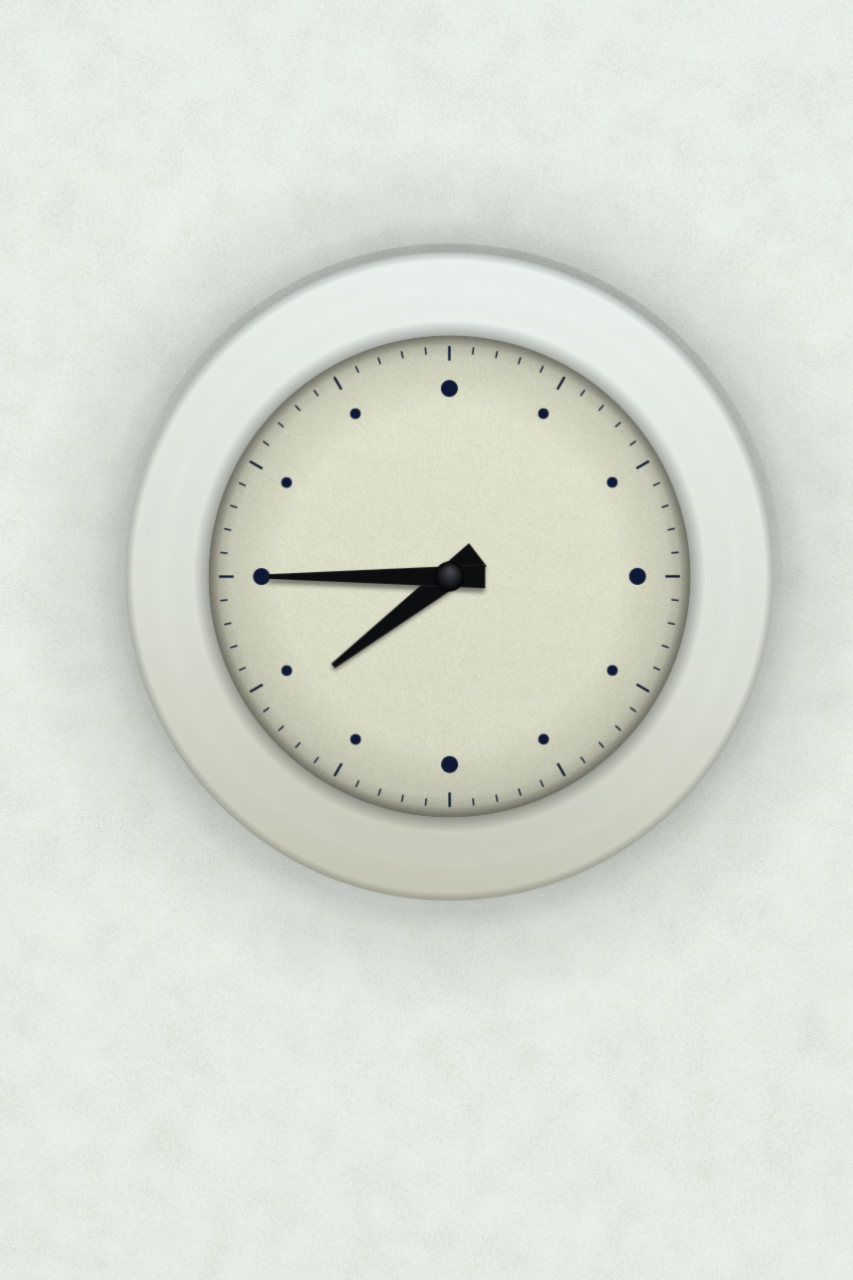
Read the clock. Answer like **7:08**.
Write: **7:45**
